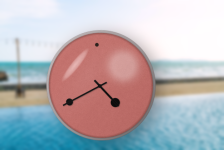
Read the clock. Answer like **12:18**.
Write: **4:41**
